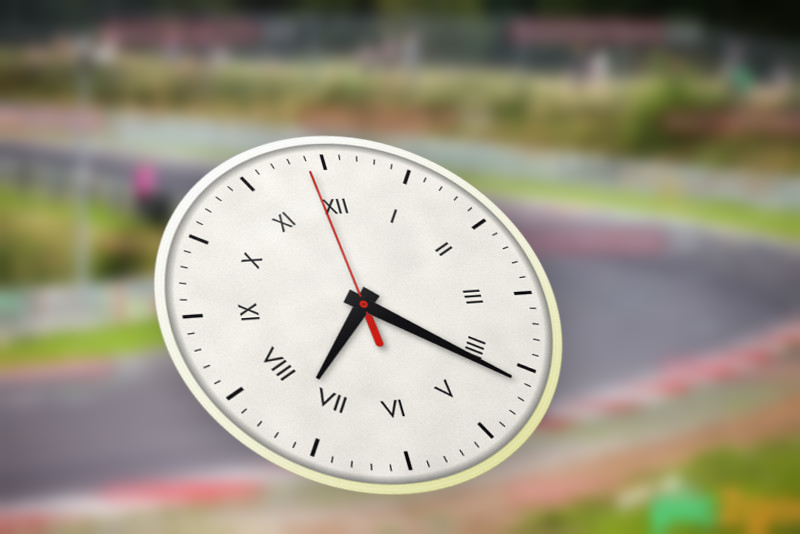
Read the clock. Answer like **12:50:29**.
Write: **7:20:59**
